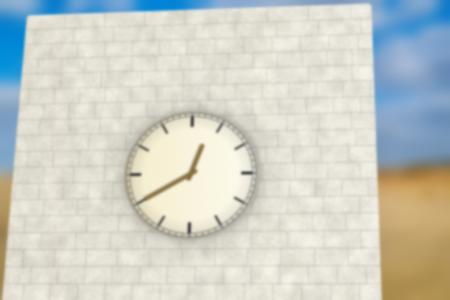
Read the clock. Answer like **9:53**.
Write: **12:40**
